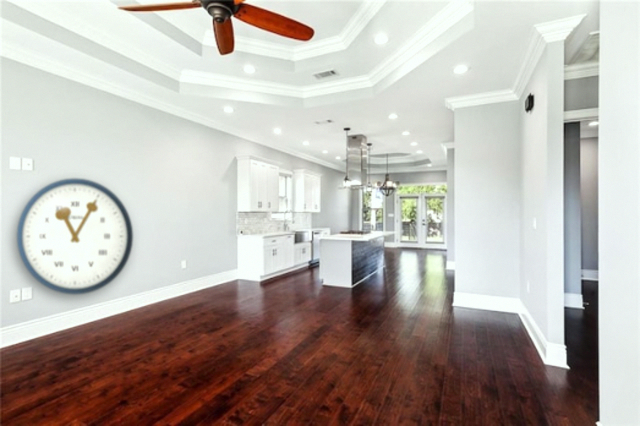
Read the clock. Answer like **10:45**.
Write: **11:05**
